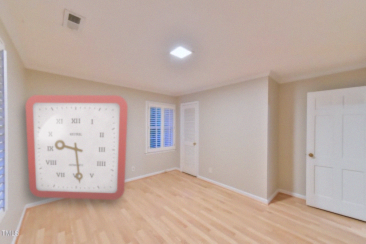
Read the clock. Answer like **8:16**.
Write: **9:29**
